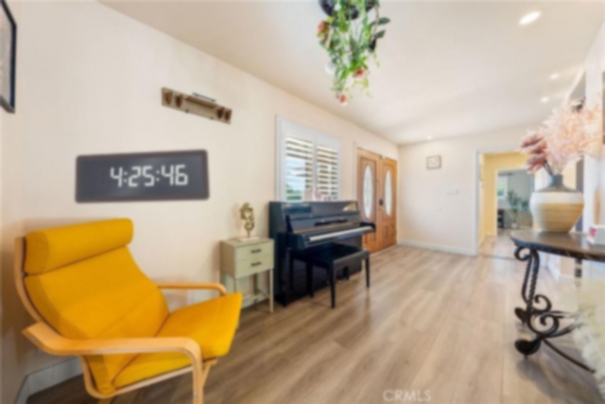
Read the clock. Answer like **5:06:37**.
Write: **4:25:46**
